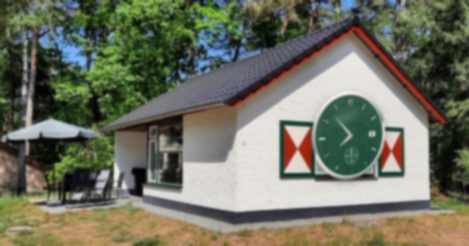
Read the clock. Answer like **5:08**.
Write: **7:53**
